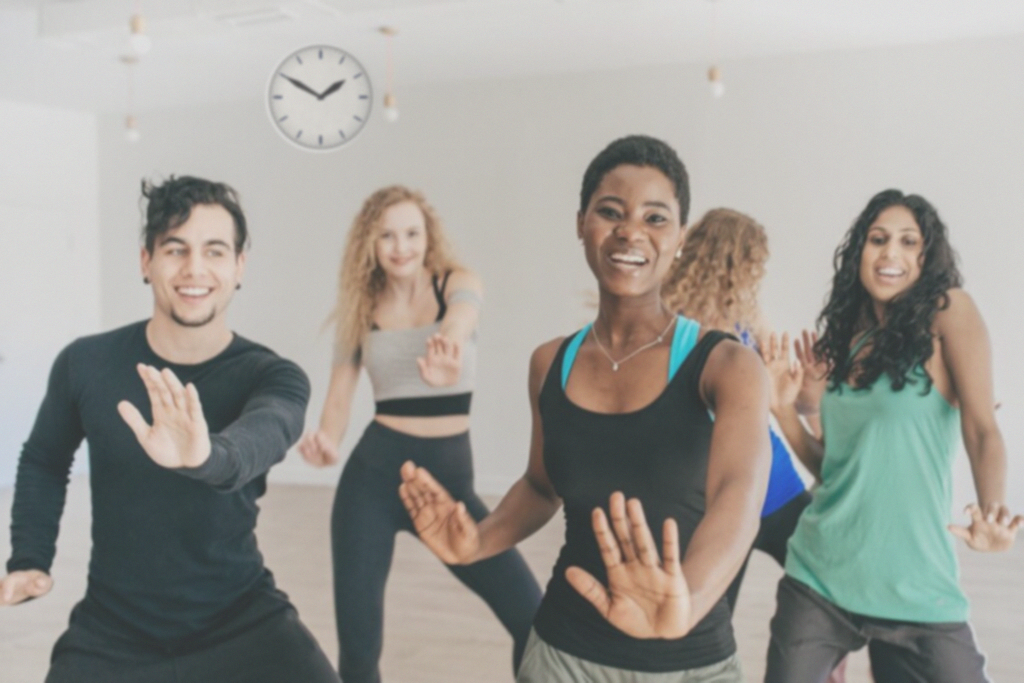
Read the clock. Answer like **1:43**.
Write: **1:50**
